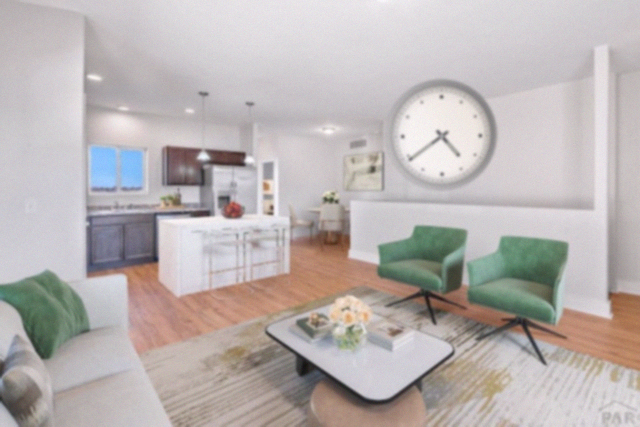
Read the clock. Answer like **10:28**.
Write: **4:39**
